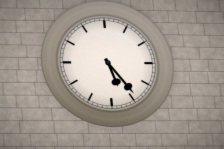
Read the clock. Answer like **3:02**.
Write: **5:24**
